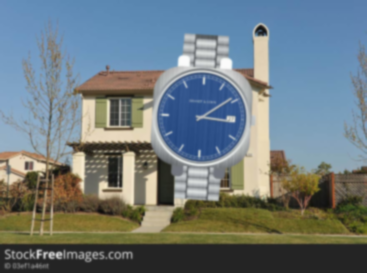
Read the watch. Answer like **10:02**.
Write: **3:09**
